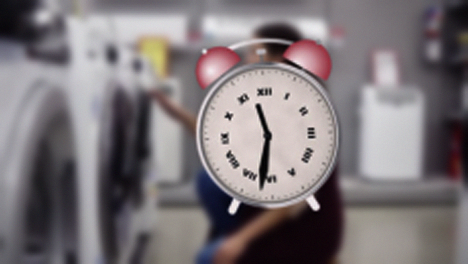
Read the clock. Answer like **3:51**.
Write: **11:32**
